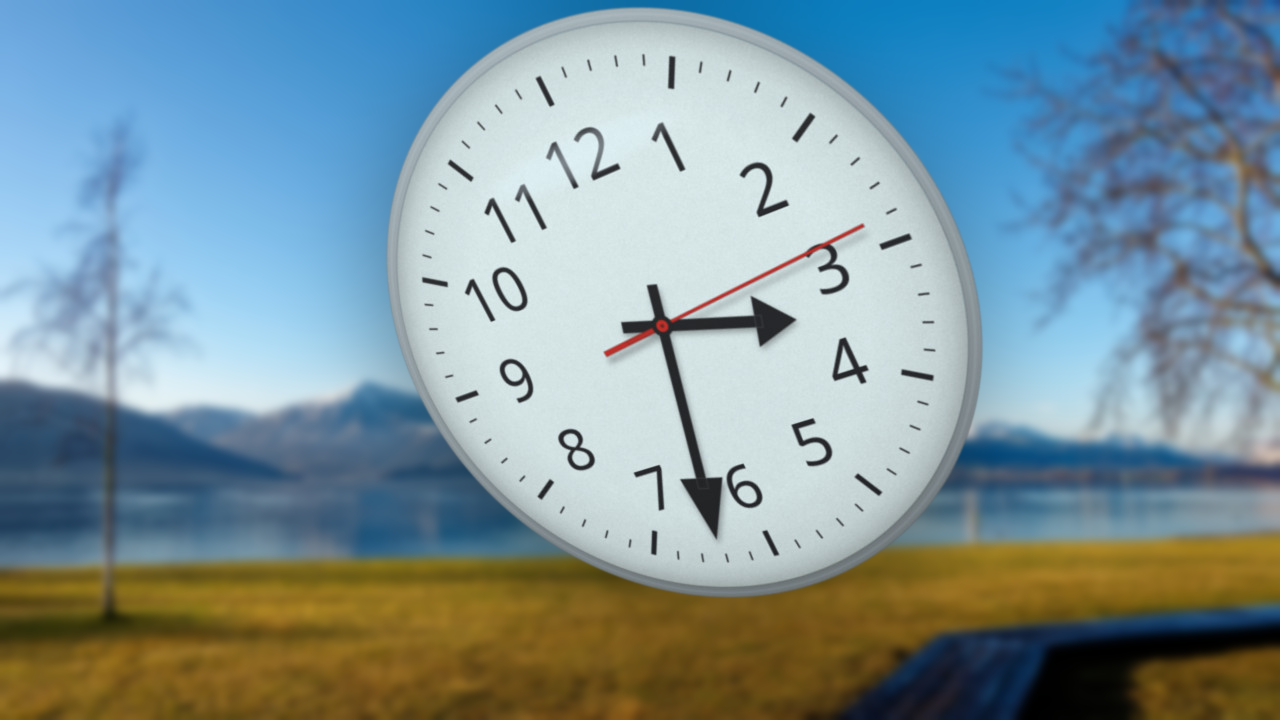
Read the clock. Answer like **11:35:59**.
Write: **3:32:14**
